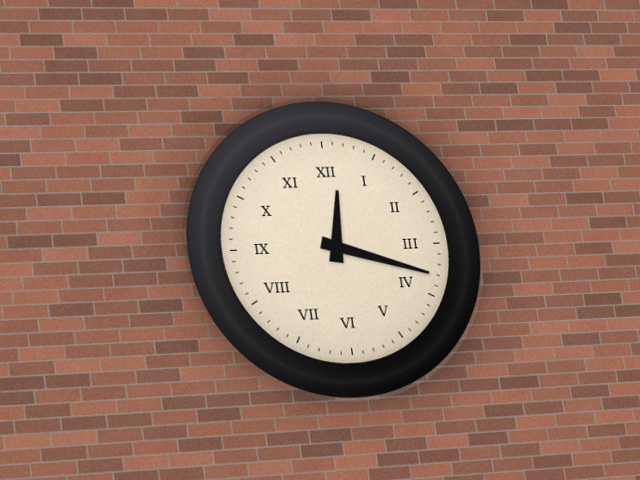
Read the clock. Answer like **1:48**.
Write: **12:18**
